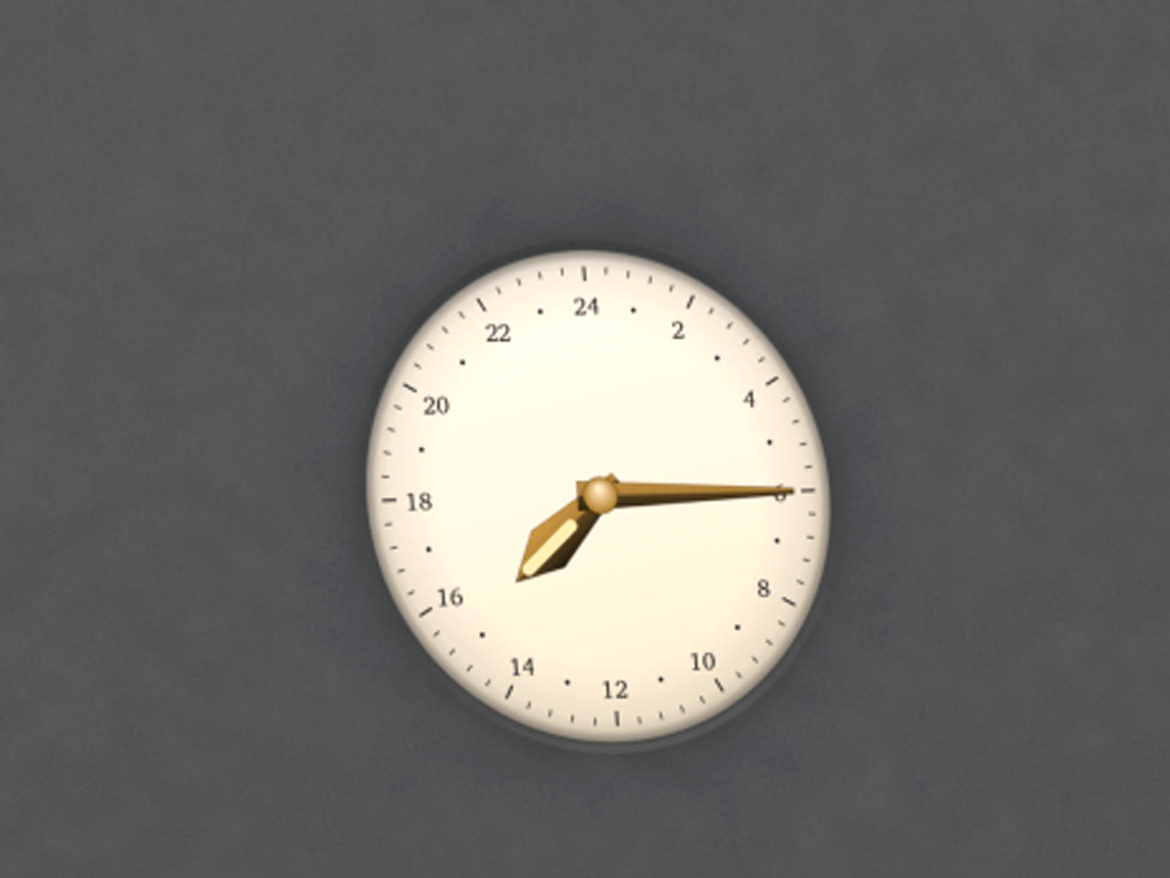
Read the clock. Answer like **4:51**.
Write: **15:15**
